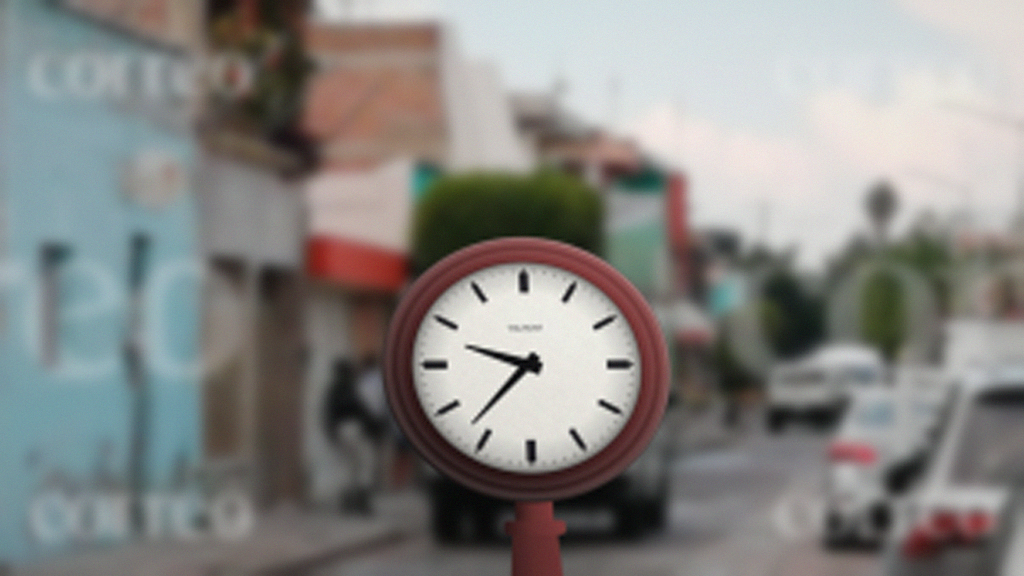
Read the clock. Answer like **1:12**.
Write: **9:37**
